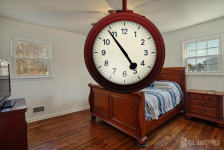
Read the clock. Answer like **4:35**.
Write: **4:54**
